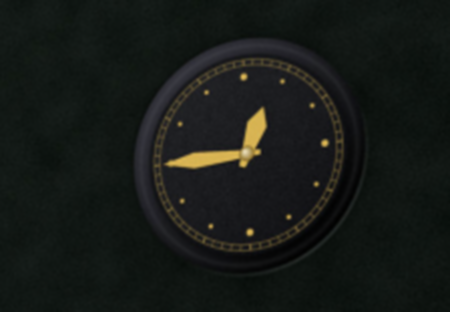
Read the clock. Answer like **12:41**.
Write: **12:45**
